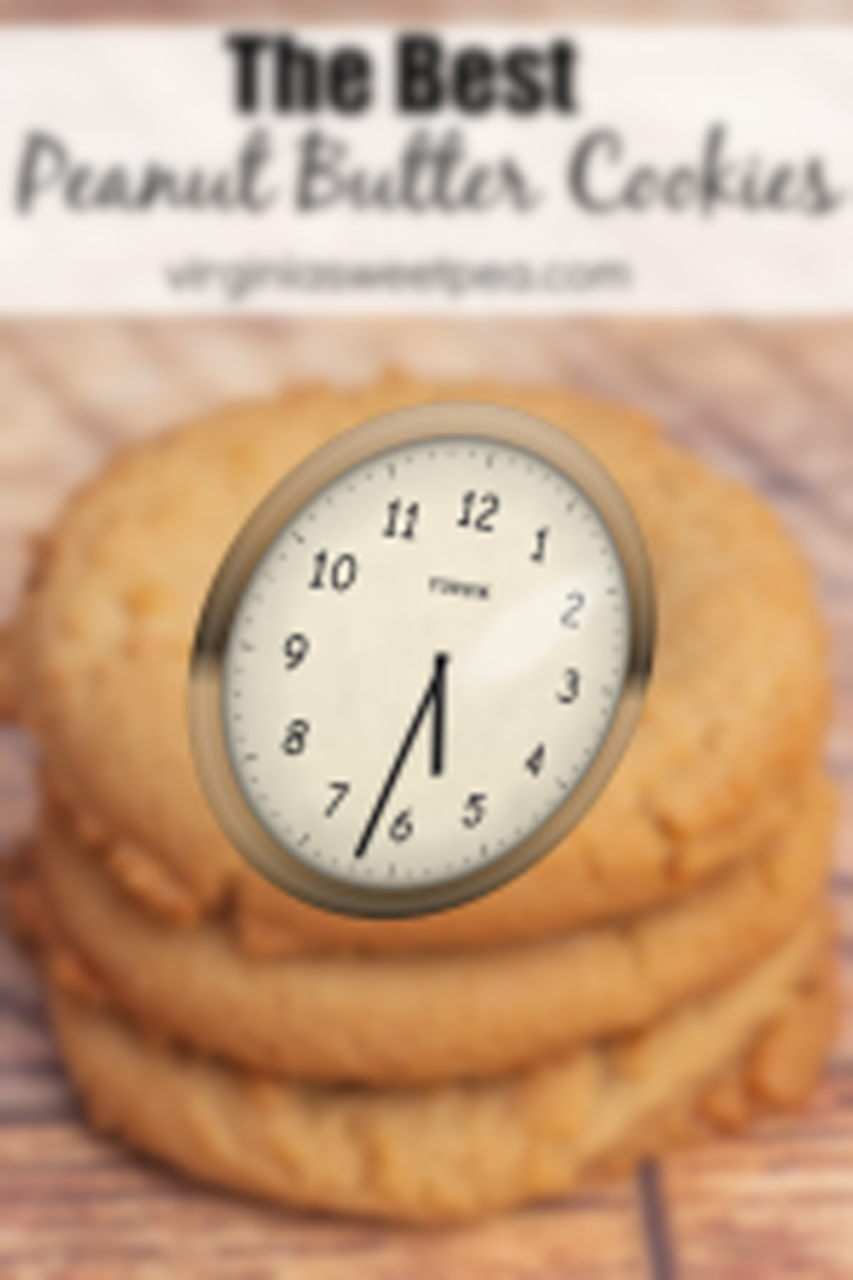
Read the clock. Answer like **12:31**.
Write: **5:32**
